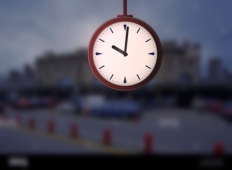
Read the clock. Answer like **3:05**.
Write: **10:01**
